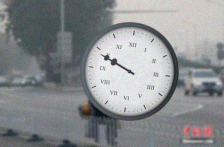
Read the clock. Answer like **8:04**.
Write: **9:49**
